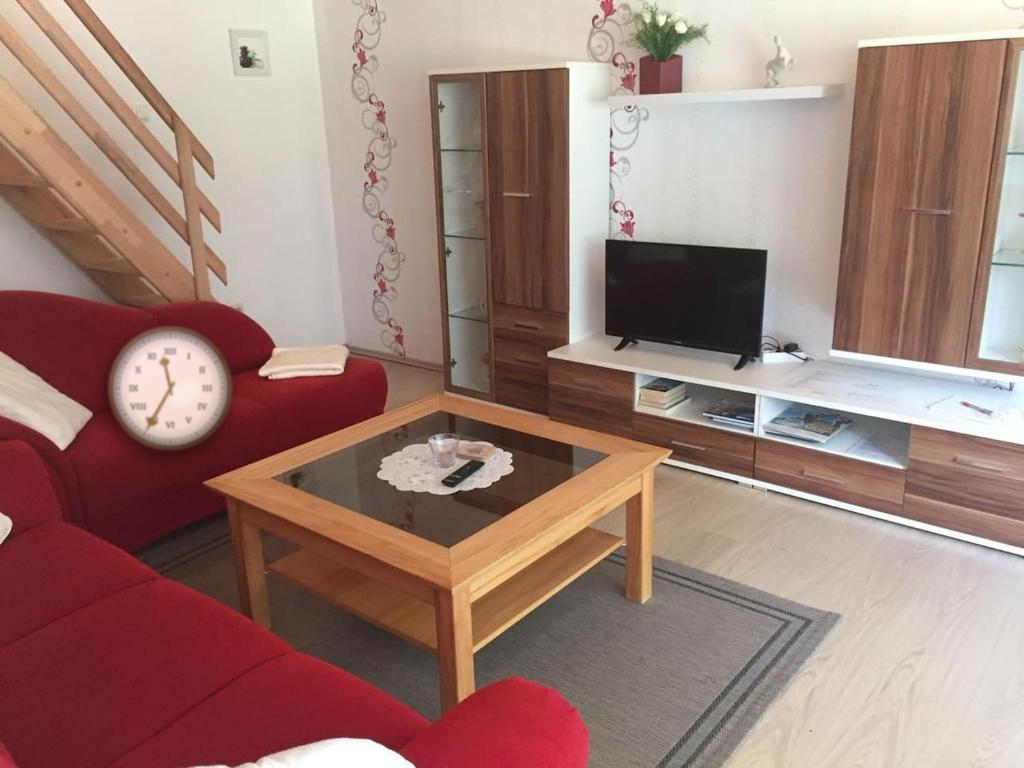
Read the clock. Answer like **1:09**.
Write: **11:35**
